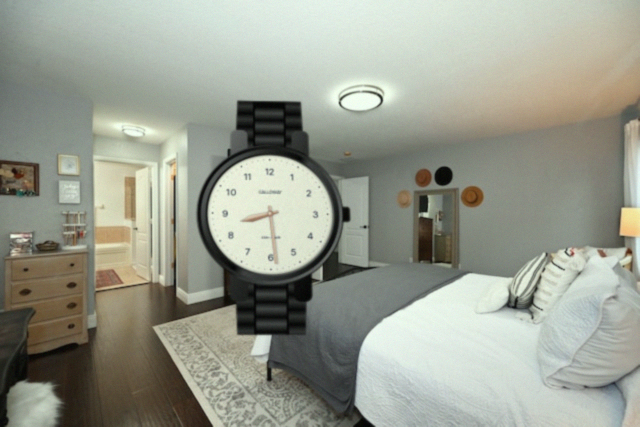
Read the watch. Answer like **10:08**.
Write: **8:29**
